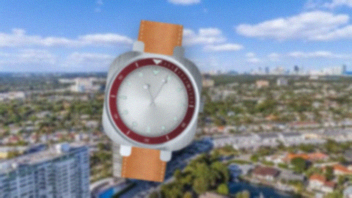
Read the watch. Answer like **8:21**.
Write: **11:04**
